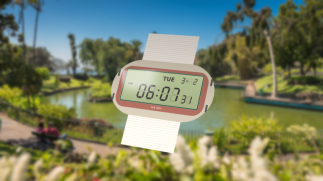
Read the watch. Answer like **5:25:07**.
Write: **6:07:31**
